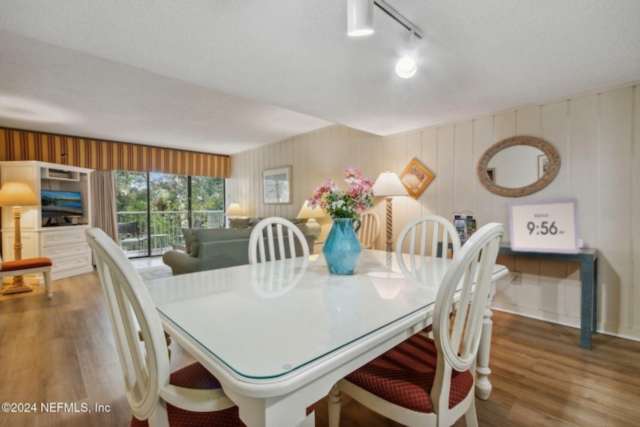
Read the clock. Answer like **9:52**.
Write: **9:56**
